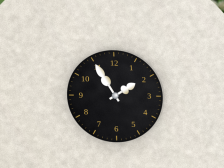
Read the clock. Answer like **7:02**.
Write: **1:55**
